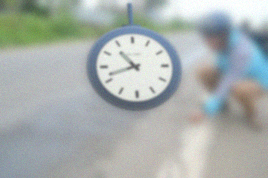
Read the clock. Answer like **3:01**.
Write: **10:42**
